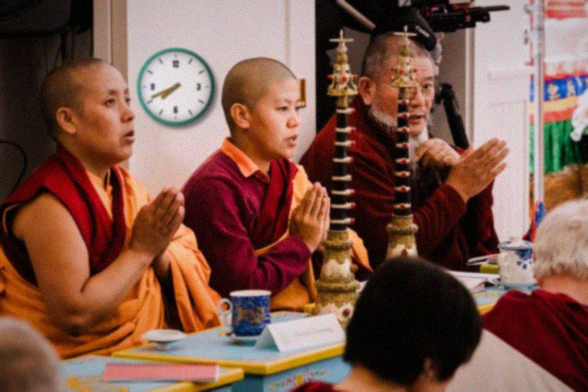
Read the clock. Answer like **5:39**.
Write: **7:41**
